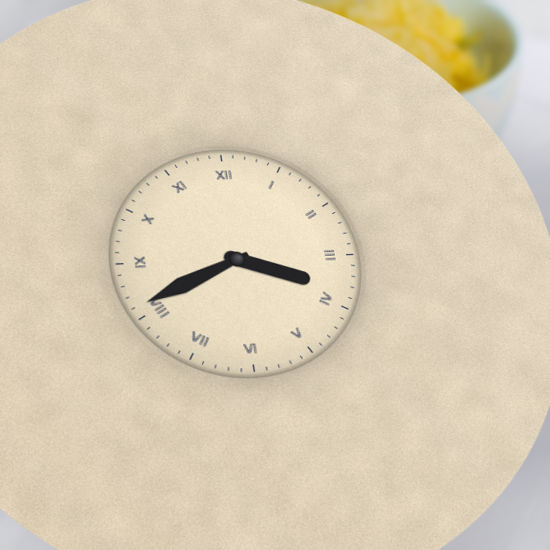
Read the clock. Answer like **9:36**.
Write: **3:41**
